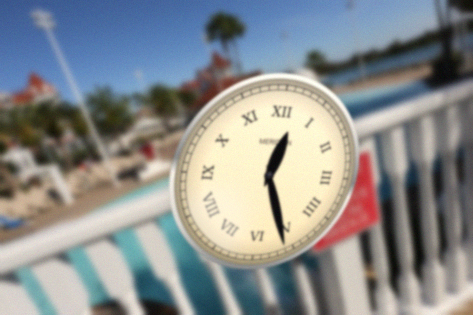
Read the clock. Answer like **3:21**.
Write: **12:26**
